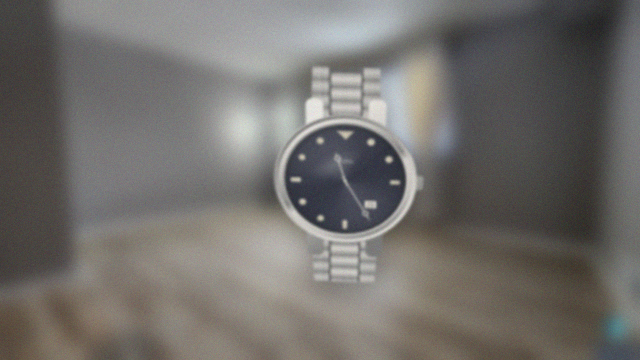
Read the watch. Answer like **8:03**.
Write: **11:25**
